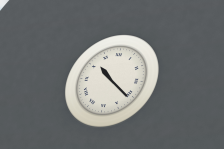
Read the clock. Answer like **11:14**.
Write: **10:21**
